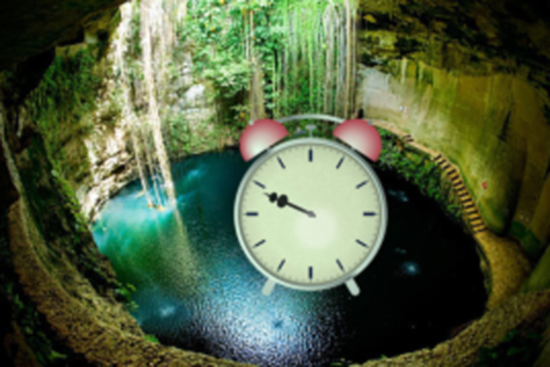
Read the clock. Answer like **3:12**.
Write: **9:49**
